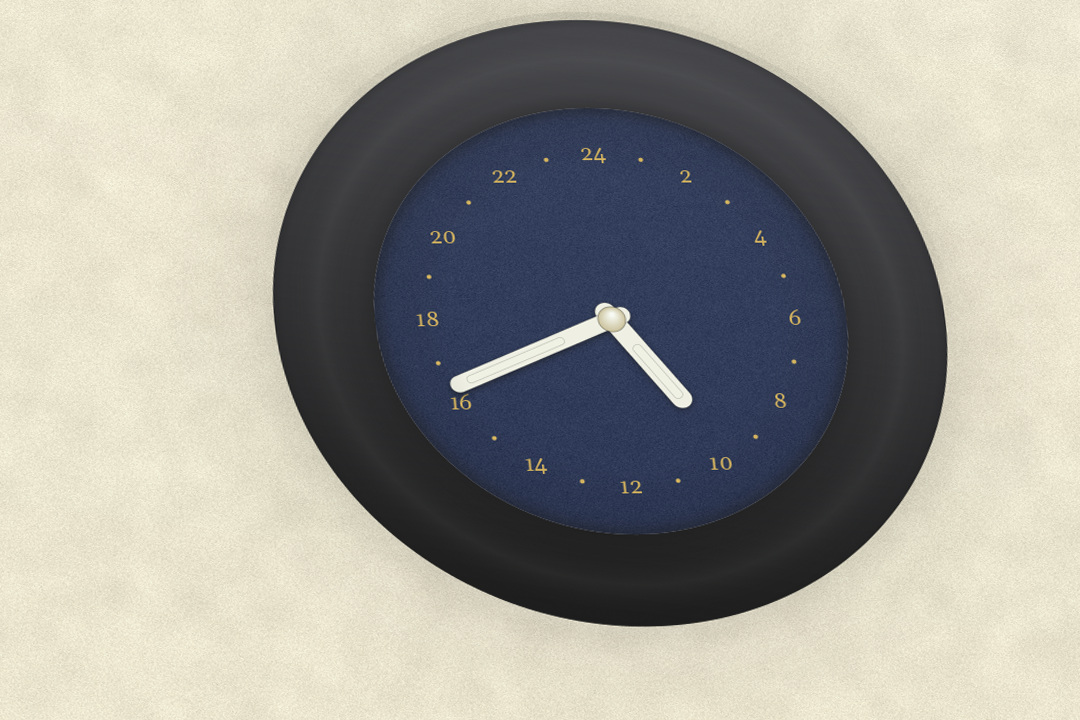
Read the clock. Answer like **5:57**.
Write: **9:41**
